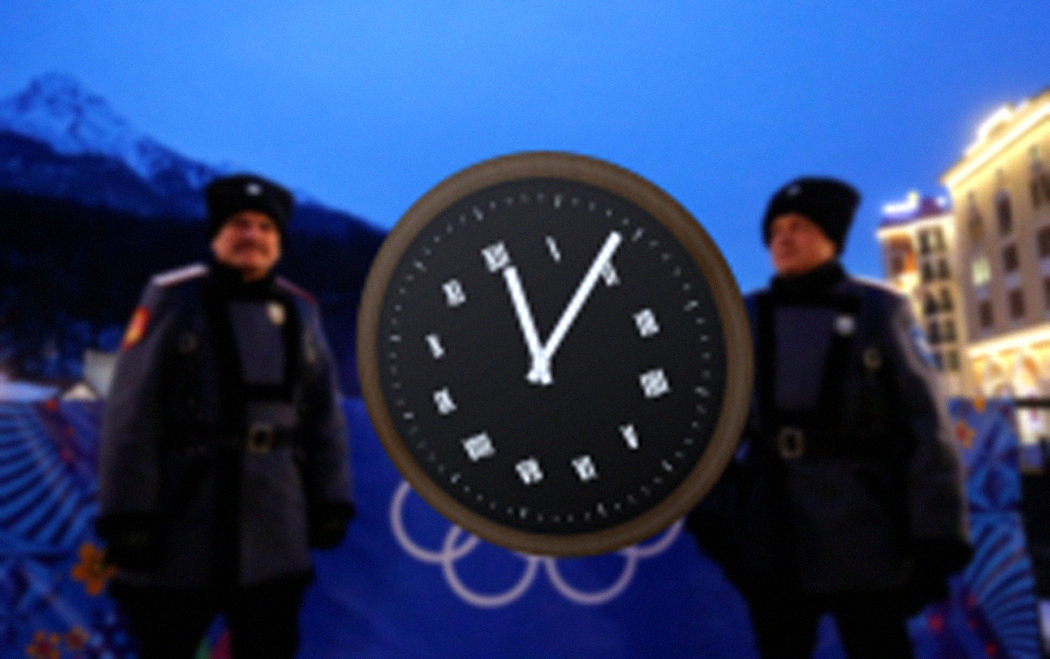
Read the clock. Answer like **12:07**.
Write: **12:09**
